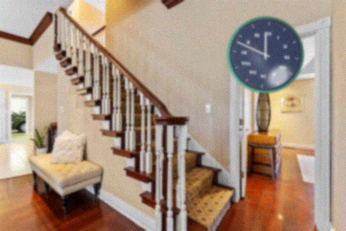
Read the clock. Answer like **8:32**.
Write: **11:48**
